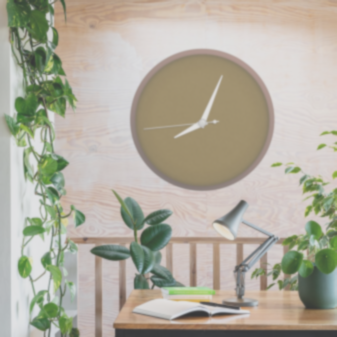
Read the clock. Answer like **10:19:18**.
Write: **8:03:44**
